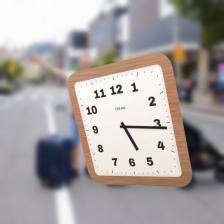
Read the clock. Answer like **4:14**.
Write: **5:16**
